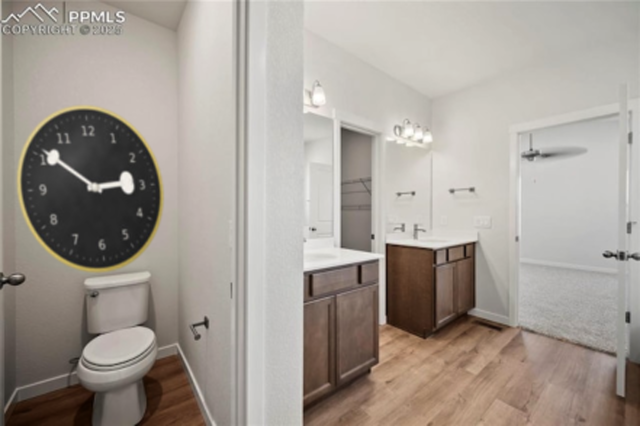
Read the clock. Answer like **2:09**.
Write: **2:51**
